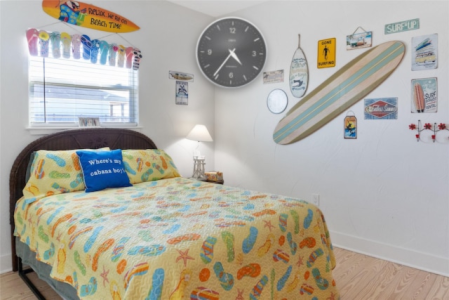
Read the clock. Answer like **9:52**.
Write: **4:36**
